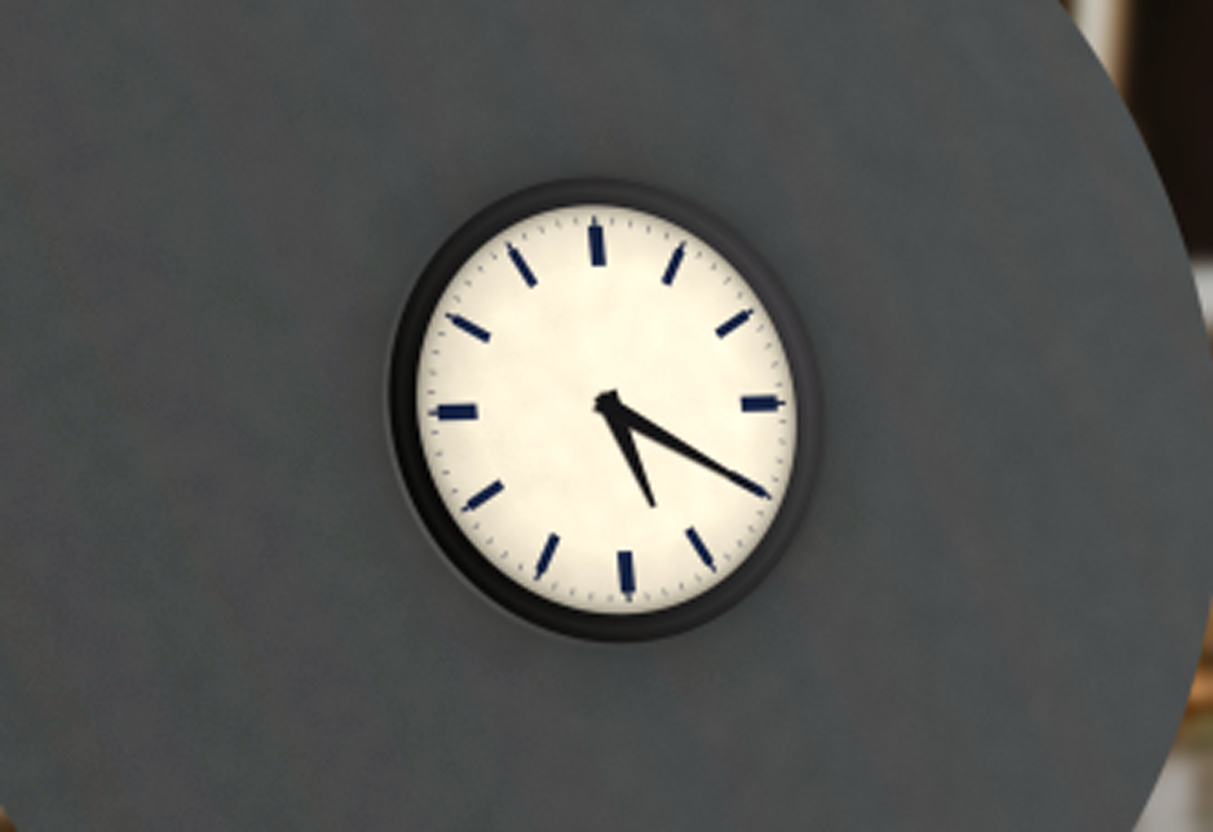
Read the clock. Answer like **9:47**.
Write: **5:20**
